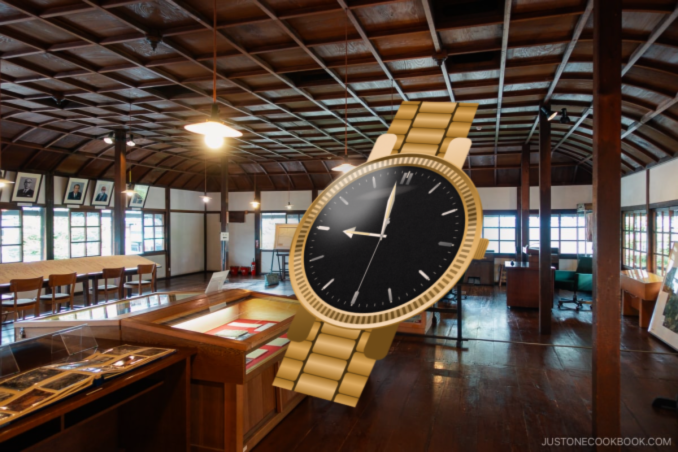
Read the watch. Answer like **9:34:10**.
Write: **8:58:30**
